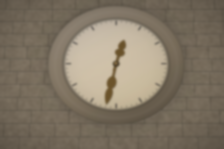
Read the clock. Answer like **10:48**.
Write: **12:32**
